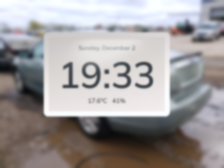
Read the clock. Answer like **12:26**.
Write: **19:33**
